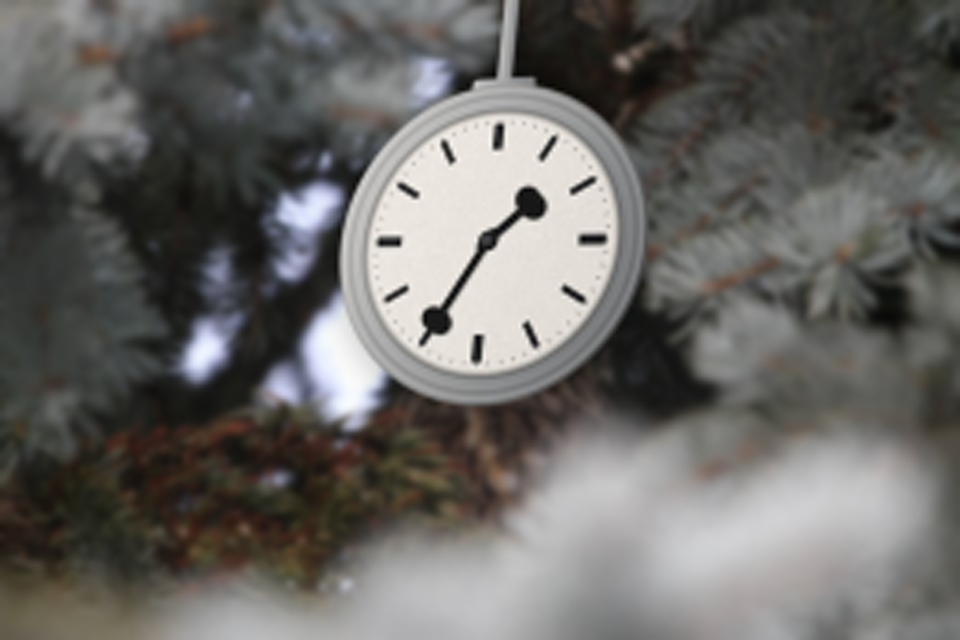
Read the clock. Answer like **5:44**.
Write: **1:35**
